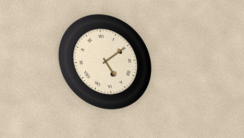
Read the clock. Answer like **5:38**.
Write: **5:10**
